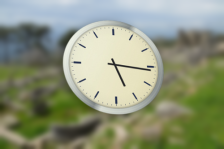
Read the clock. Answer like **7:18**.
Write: **5:16**
